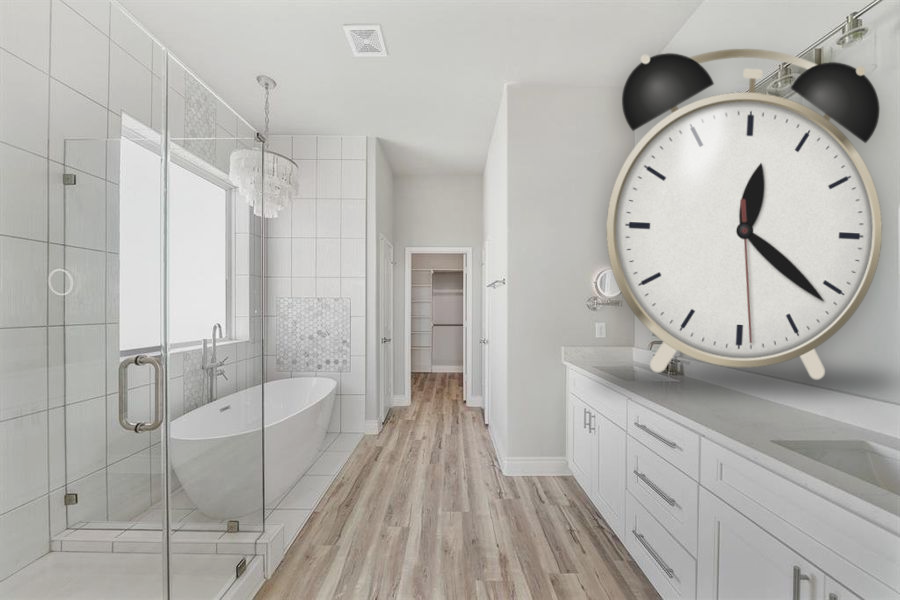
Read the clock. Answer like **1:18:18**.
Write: **12:21:29**
